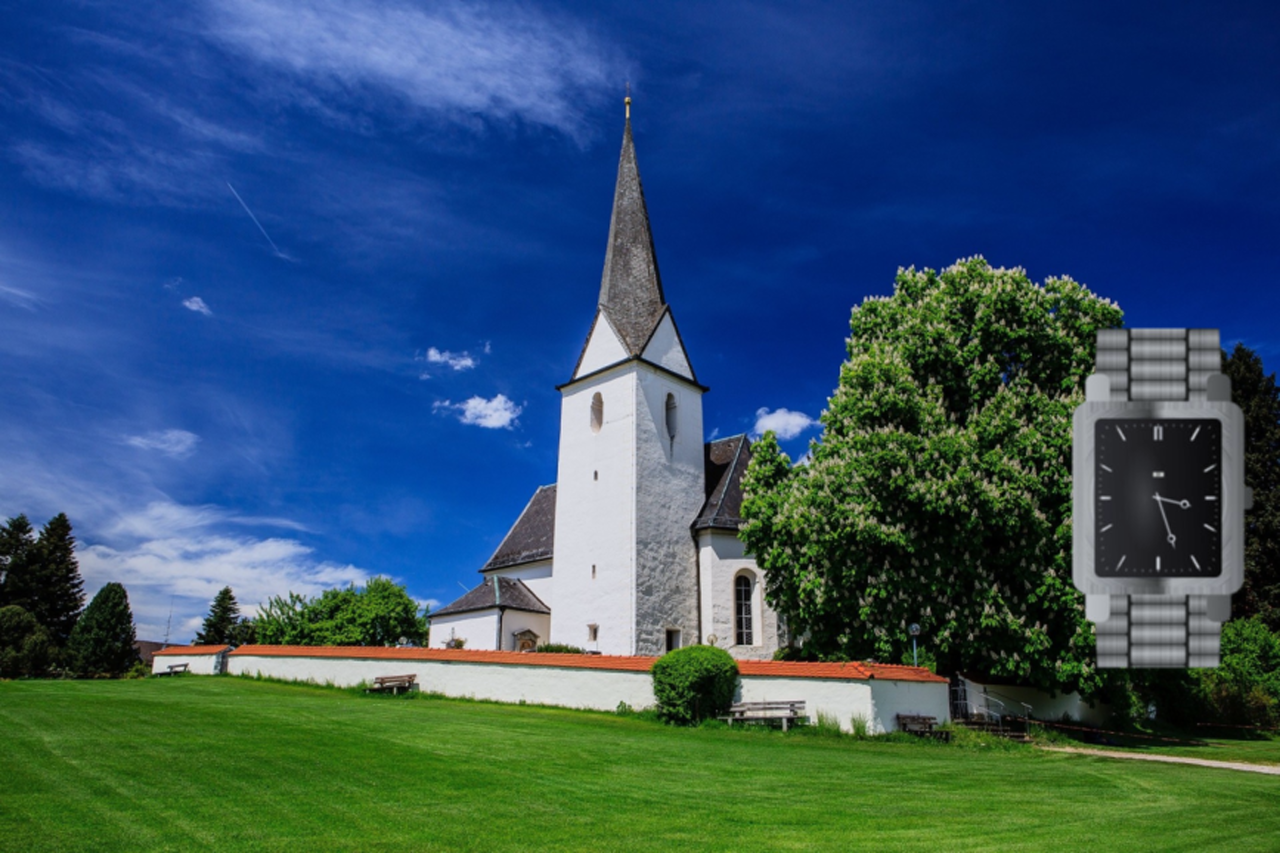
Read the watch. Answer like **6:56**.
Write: **3:27**
